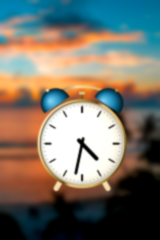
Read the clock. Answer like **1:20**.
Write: **4:32**
